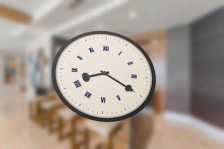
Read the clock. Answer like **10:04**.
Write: **8:20**
